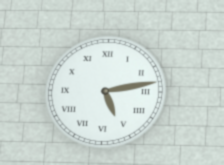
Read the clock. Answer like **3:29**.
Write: **5:13**
